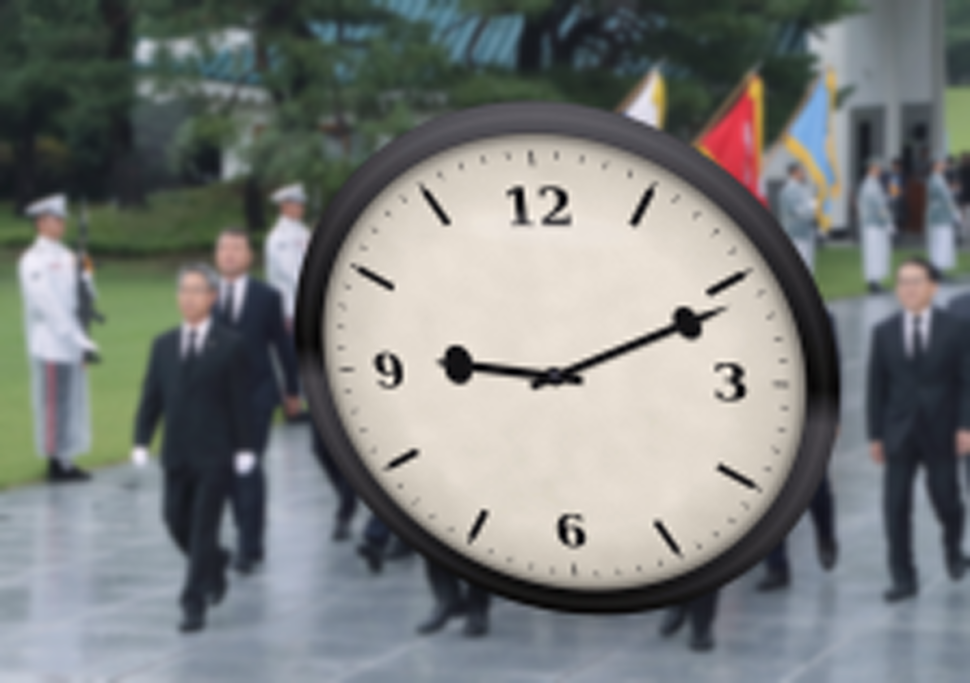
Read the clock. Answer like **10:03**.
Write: **9:11**
